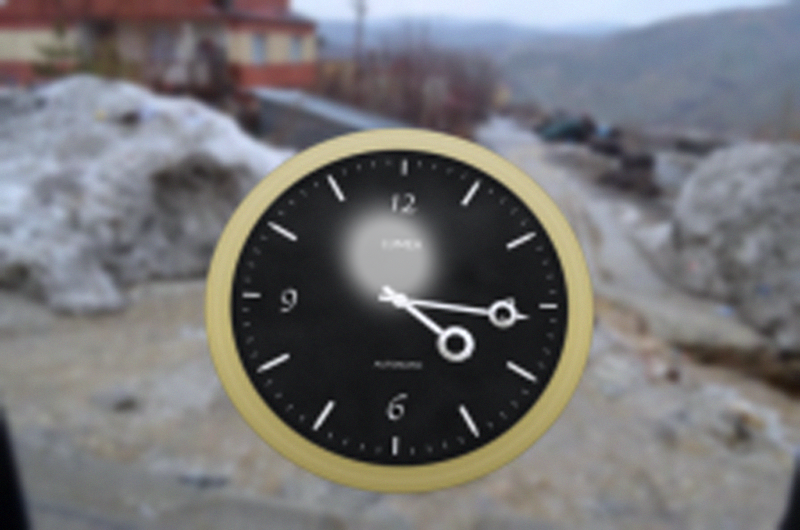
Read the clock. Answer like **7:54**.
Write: **4:16**
